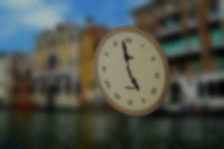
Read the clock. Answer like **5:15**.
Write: **4:58**
